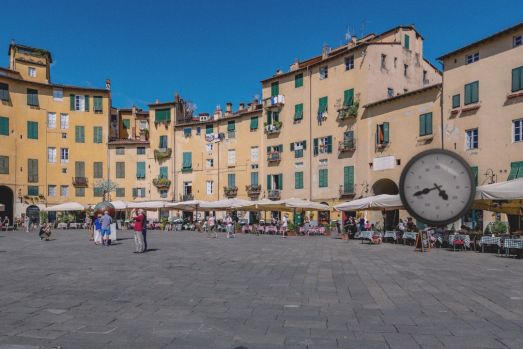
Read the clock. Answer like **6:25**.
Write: **4:42**
